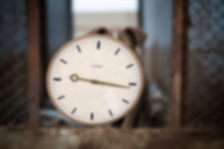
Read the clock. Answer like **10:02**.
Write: **9:16**
